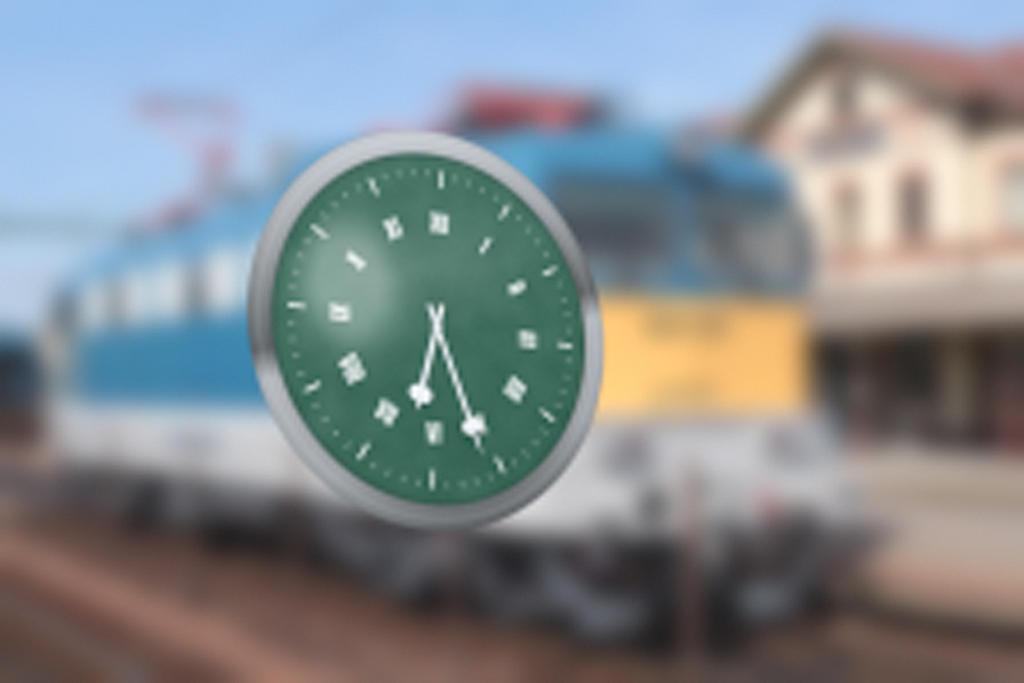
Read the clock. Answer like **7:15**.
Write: **6:26**
